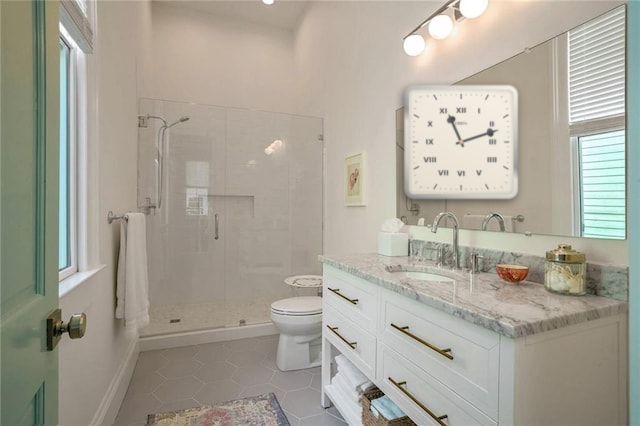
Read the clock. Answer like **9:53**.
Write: **11:12**
